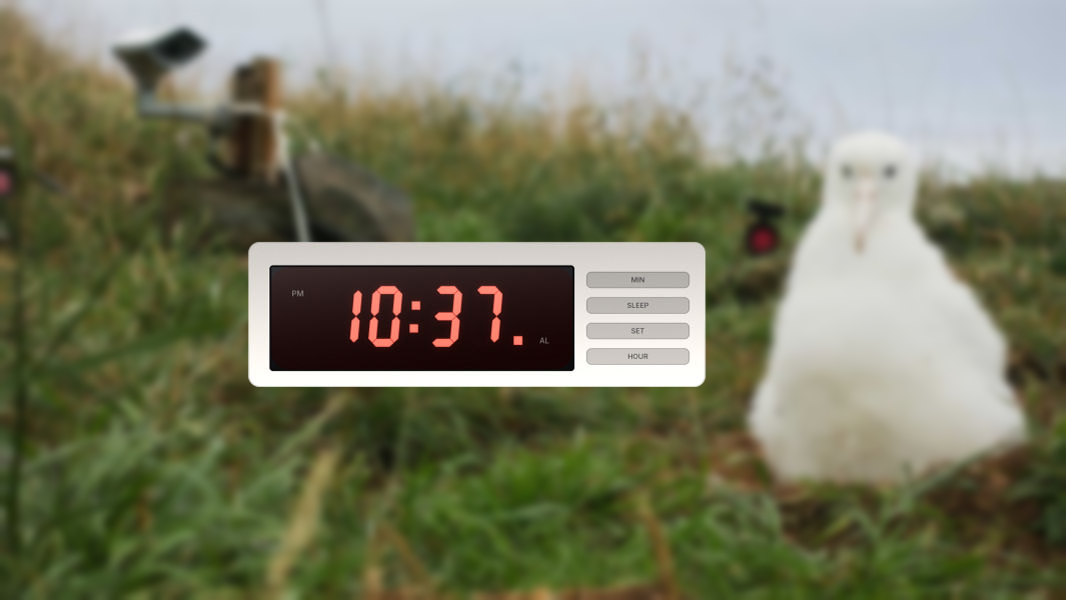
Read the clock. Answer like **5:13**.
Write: **10:37**
